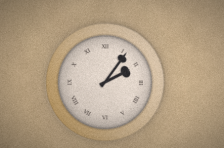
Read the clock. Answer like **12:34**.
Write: **2:06**
